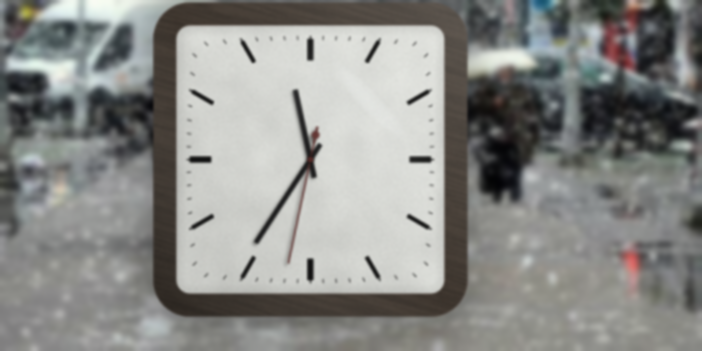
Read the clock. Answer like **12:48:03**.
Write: **11:35:32**
